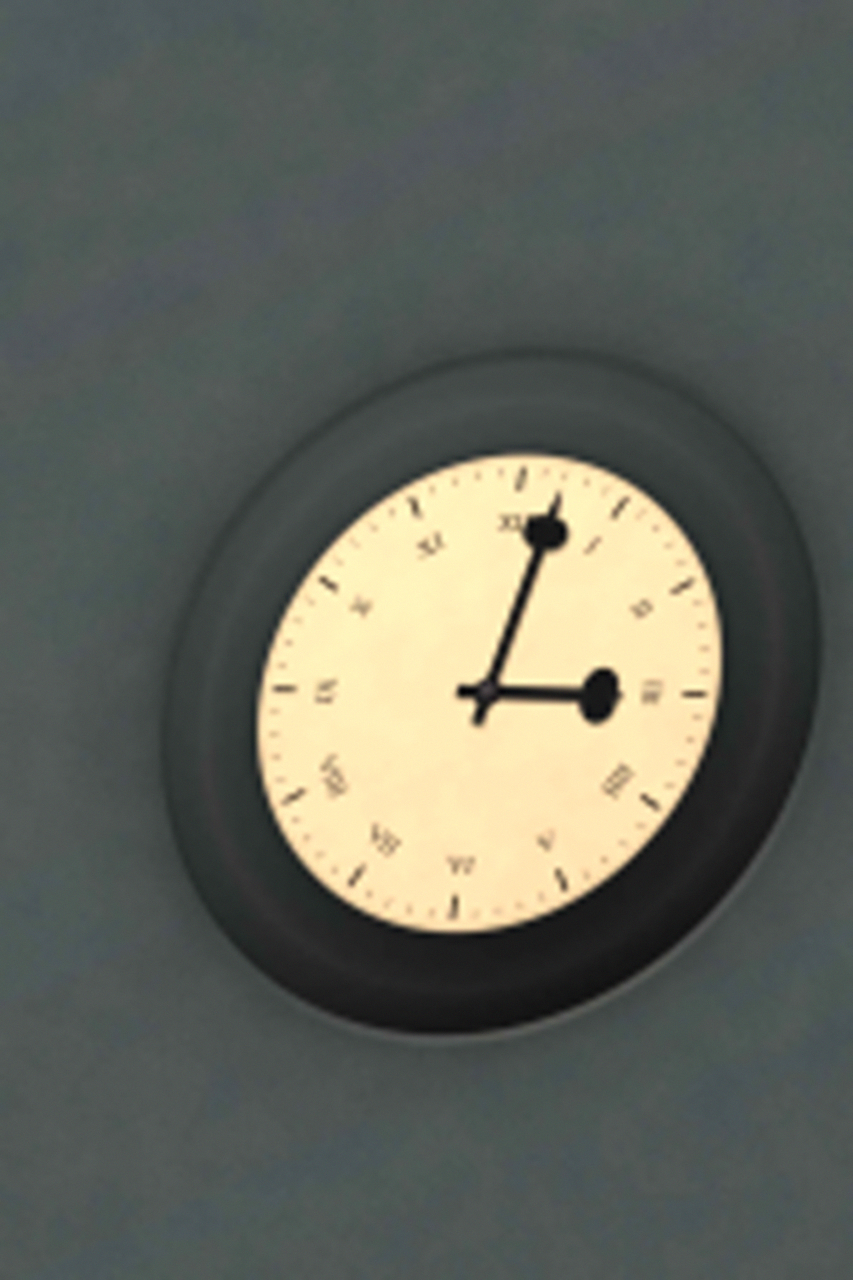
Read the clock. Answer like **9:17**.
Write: **3:02**
